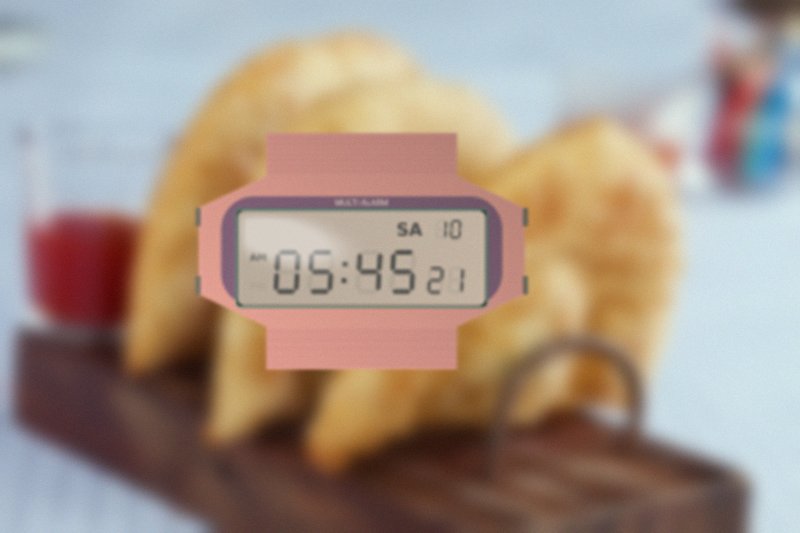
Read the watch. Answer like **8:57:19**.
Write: **5:45:21**
